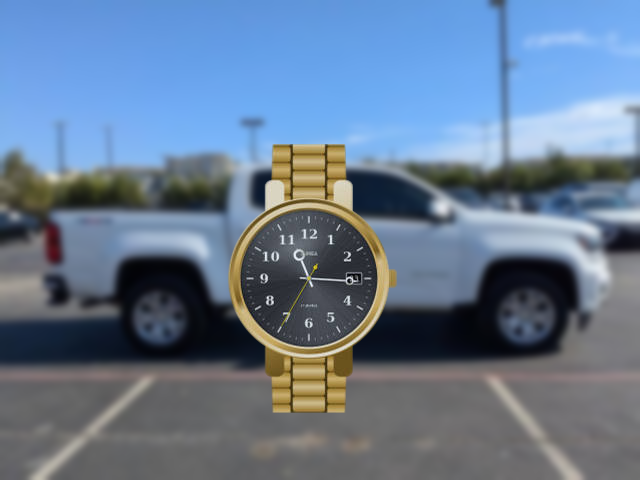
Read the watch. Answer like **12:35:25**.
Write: **11:15:35**
